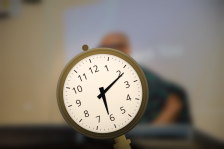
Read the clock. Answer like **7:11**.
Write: **6:11**
